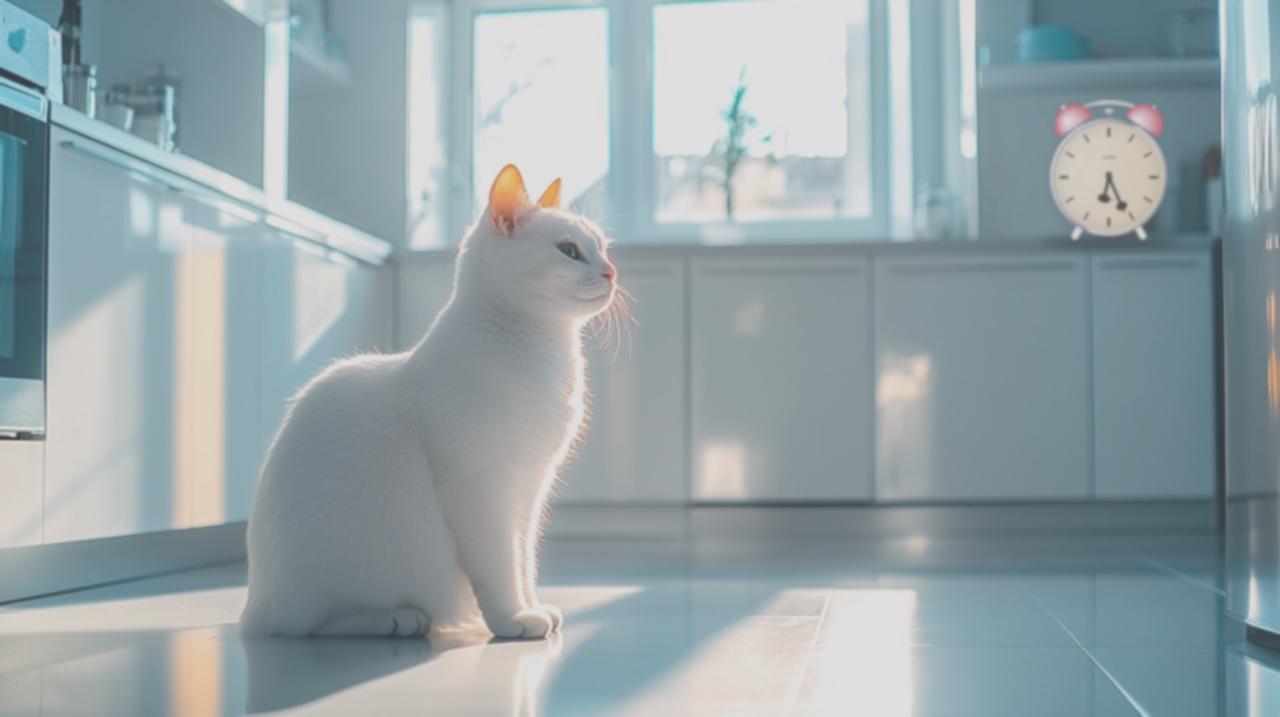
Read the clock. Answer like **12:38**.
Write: **6:26**
